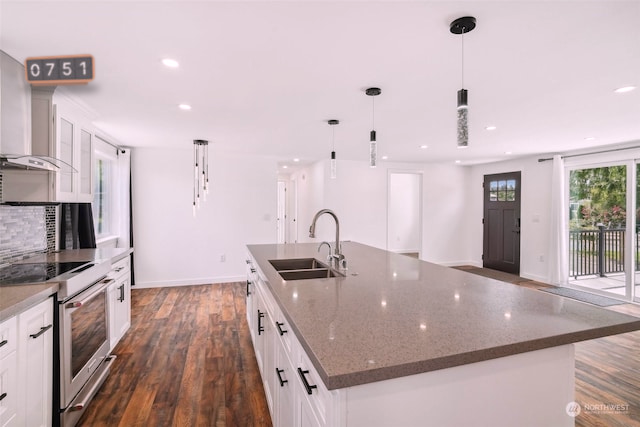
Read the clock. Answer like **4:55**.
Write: **7:51**
